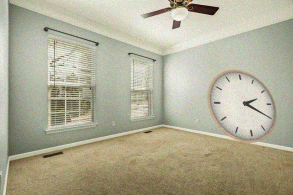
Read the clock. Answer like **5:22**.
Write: **2:20**
